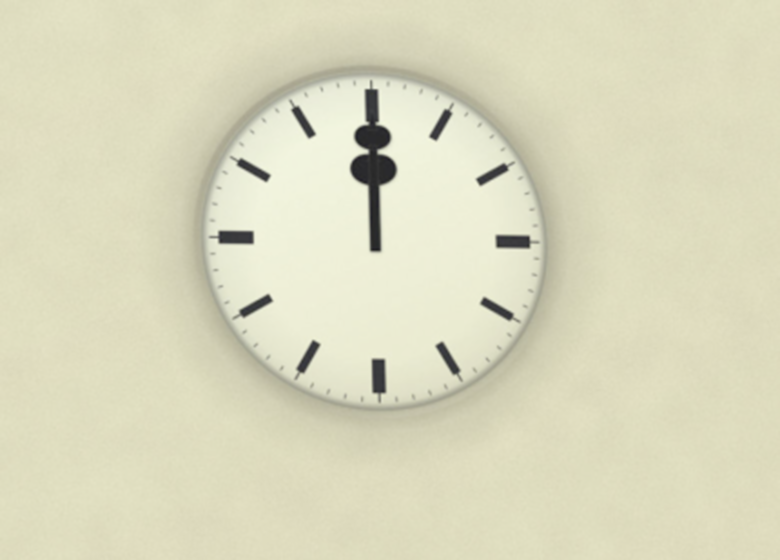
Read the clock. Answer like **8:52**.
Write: **12:00**
